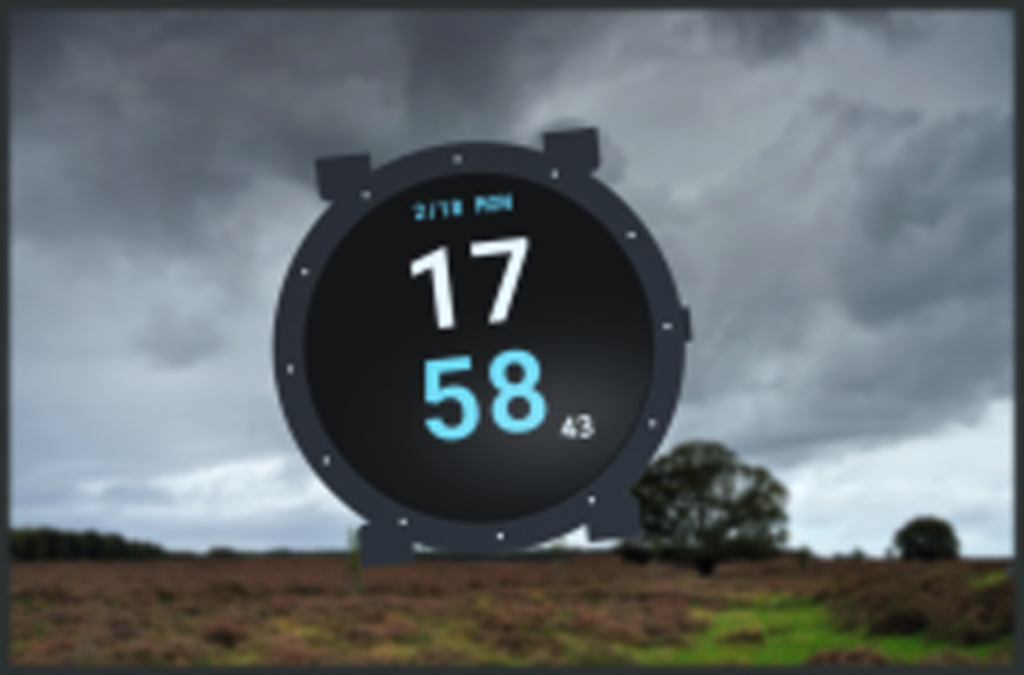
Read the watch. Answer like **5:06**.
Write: **17:58**
